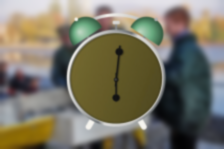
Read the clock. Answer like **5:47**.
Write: **6:01**
